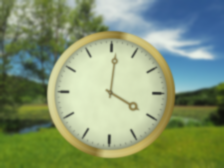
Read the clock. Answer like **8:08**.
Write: **4:01**
